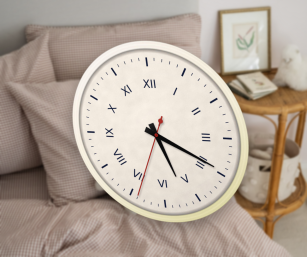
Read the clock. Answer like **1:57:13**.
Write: **5:19:34**
